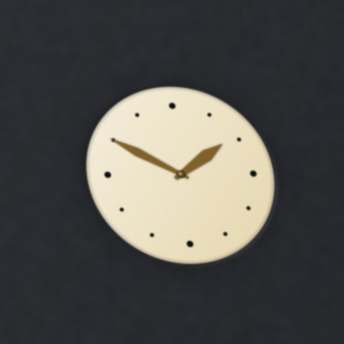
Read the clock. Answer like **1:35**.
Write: **1:50**
